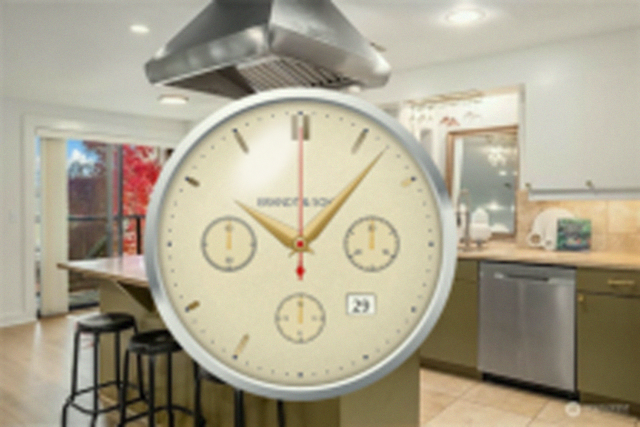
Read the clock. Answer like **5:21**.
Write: **10:07**
